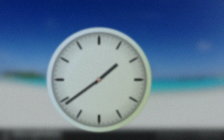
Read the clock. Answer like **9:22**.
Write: **1:39**
